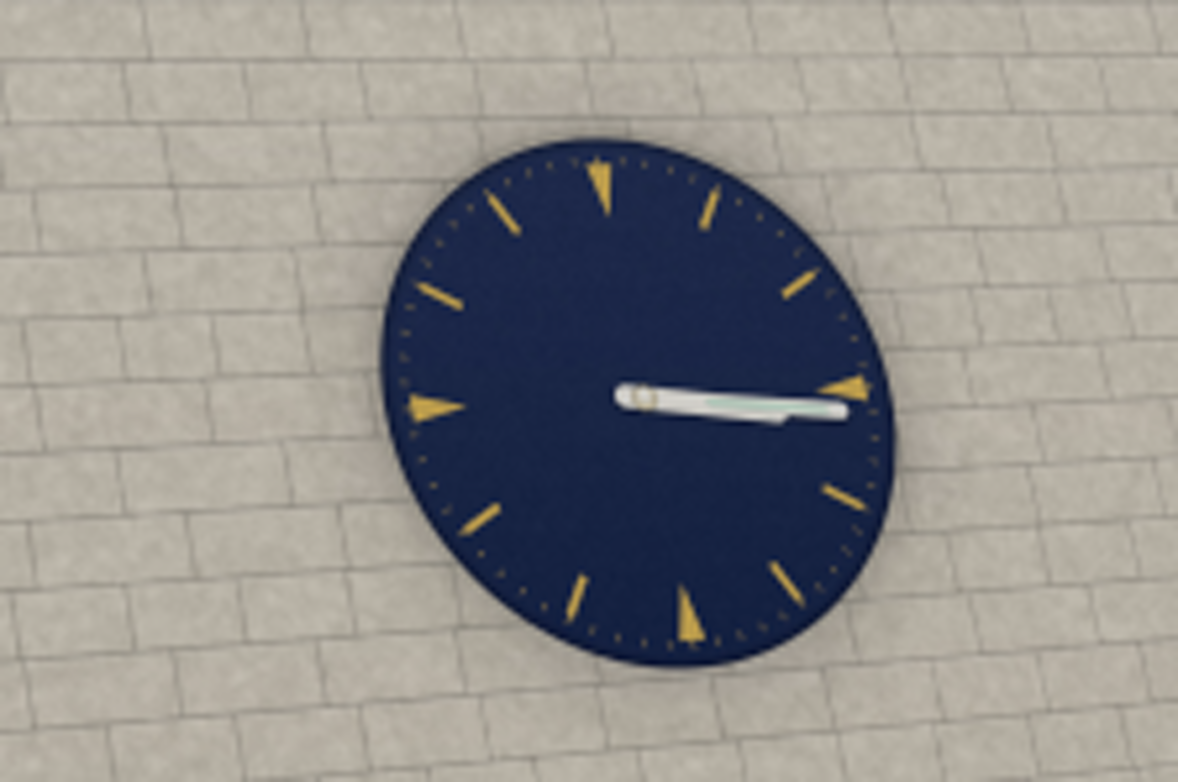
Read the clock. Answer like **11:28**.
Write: **3:16**
